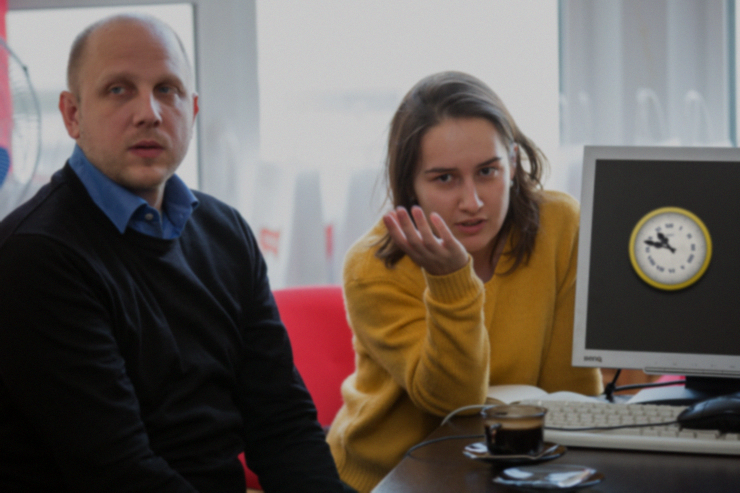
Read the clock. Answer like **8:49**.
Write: **10:48**
